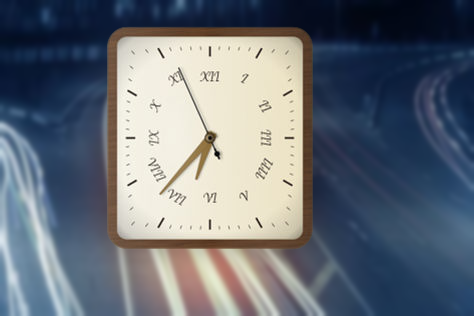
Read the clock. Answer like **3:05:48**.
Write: **6:36:56**
